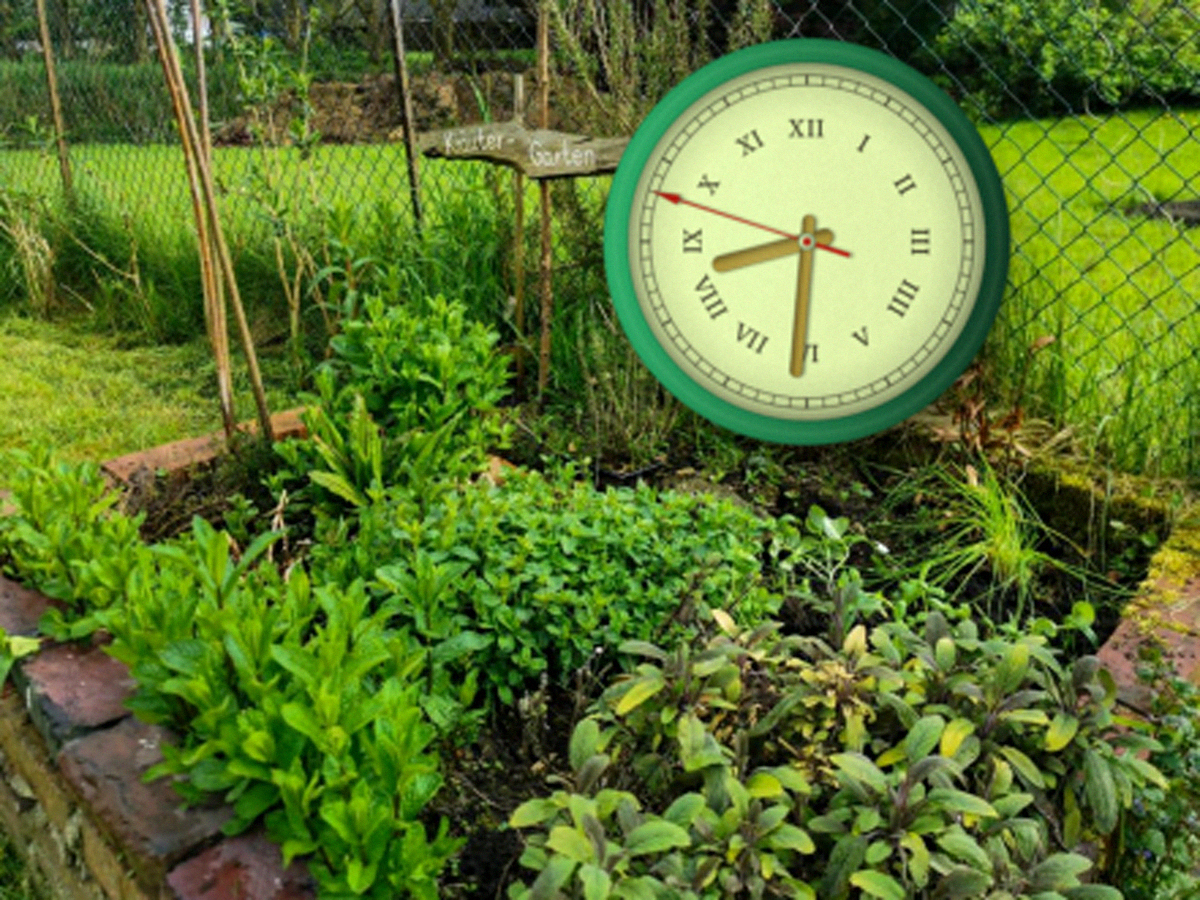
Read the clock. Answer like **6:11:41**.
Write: **8:30:48**
